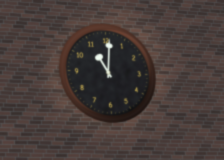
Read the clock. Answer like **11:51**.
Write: **11:01**
